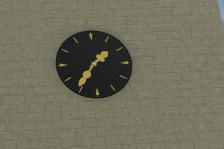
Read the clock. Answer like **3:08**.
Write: **1:36**
